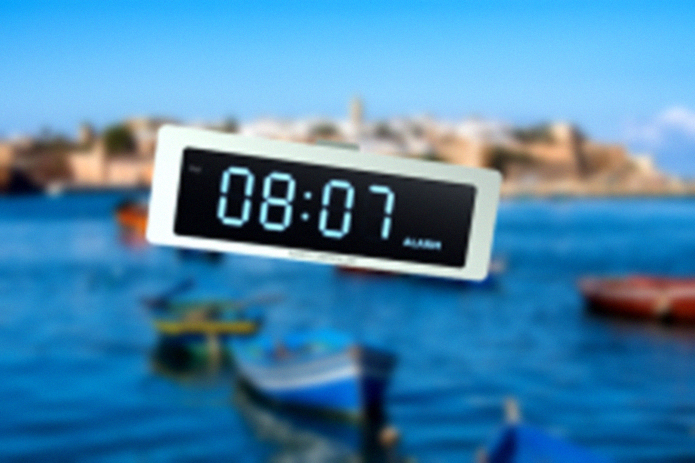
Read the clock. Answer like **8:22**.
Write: **8:07**
